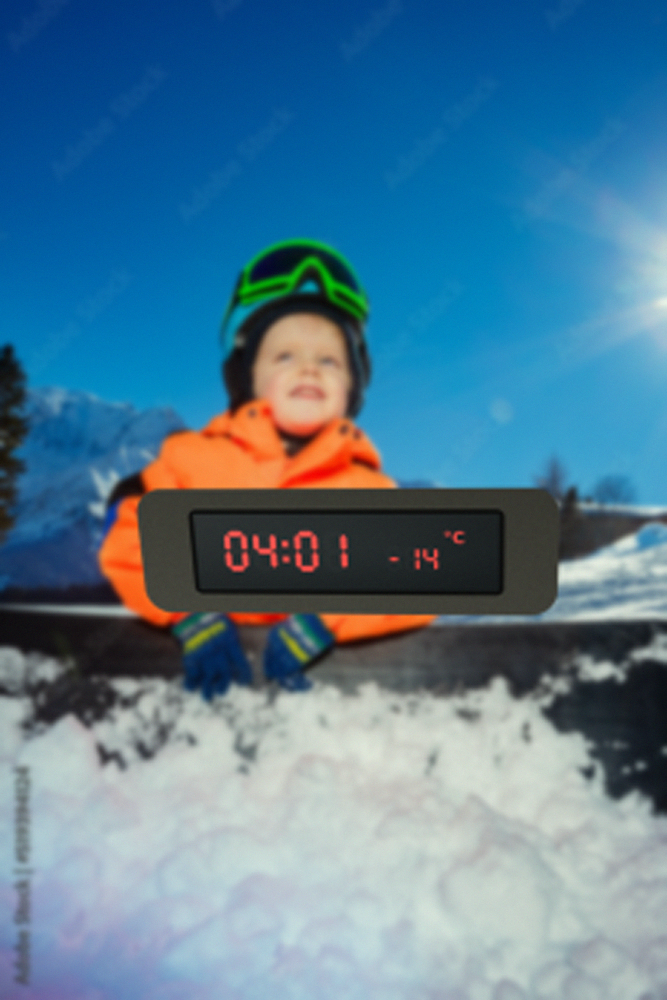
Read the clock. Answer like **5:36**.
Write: **4:01**
